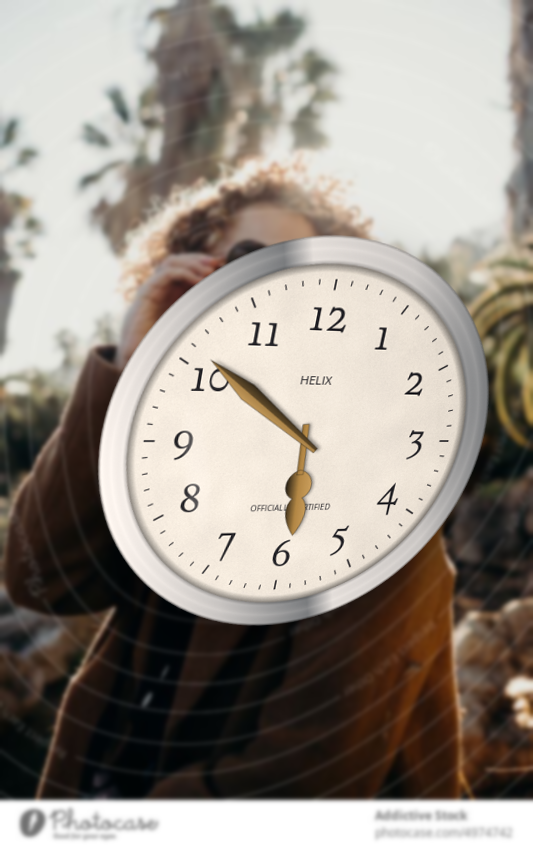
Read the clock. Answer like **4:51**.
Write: **5:51**
